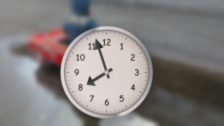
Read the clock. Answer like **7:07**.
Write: **7:57**
